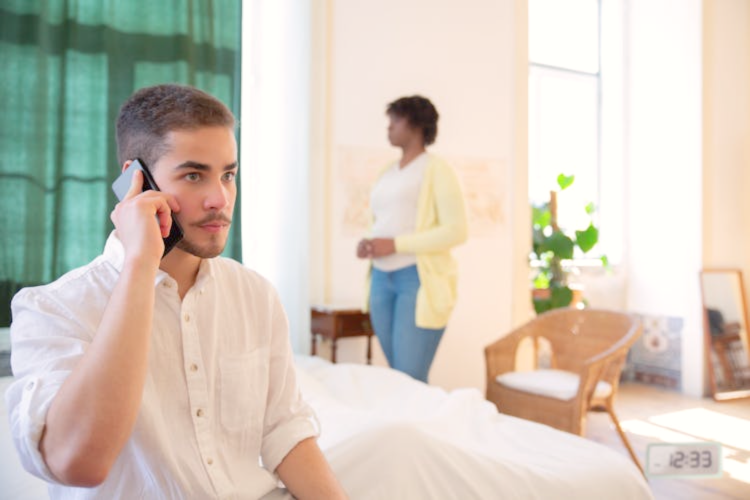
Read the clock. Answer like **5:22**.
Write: **12:33**
